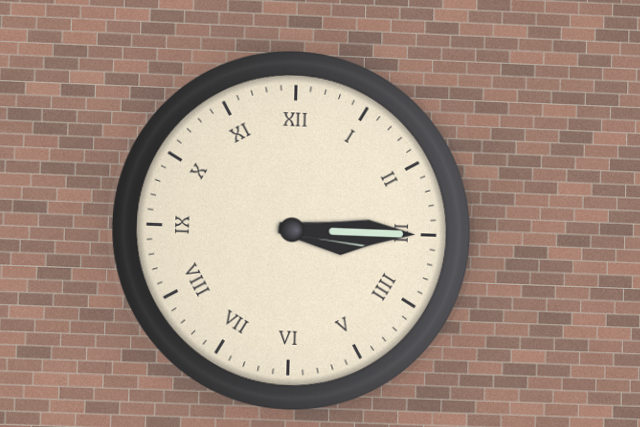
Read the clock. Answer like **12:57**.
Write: **3:15**
